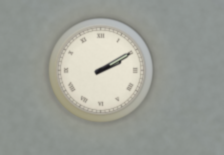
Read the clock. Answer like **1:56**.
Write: **2:10**
